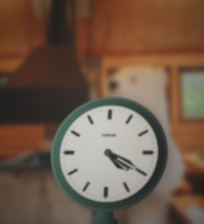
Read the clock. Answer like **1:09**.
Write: **4:20**
